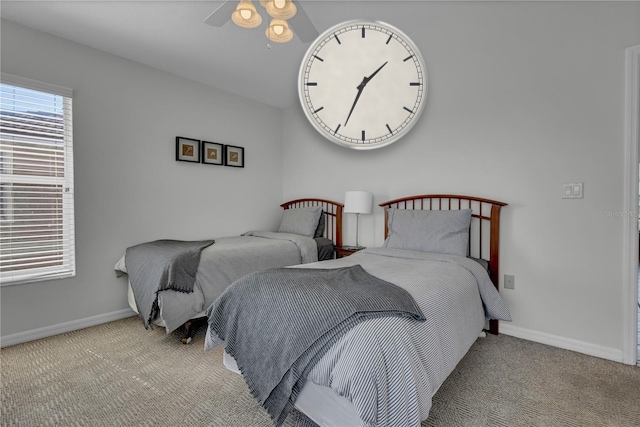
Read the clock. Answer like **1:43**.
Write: **1:34**
